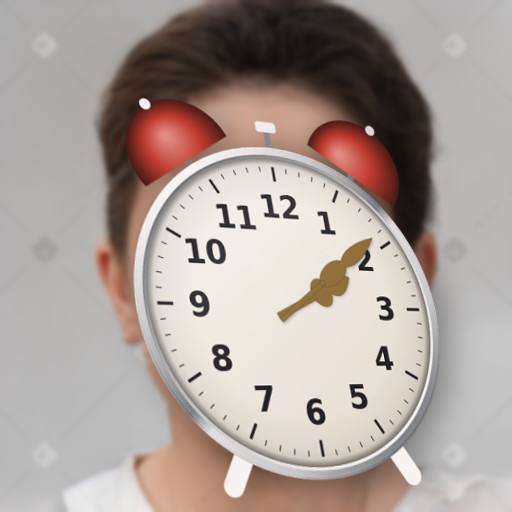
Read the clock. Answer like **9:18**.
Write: **2:09**
